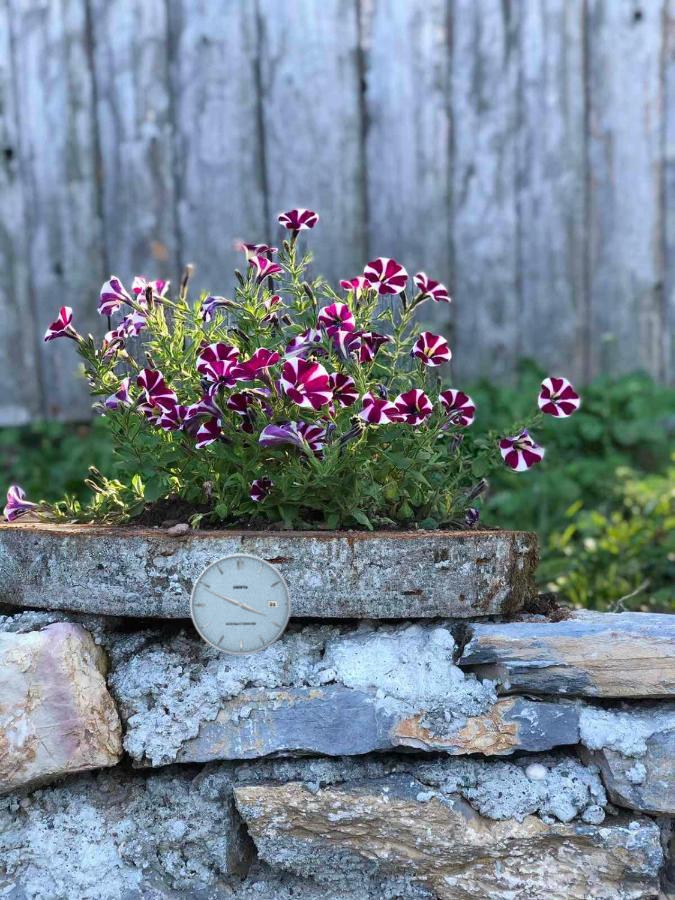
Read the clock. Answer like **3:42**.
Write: **3:49**
